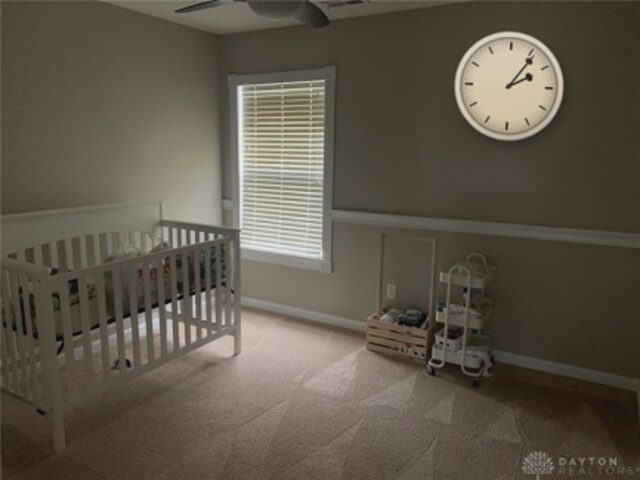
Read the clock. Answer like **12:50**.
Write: **2:06**
